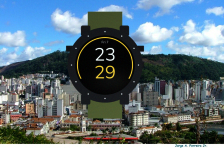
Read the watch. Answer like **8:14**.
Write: **23:29**
